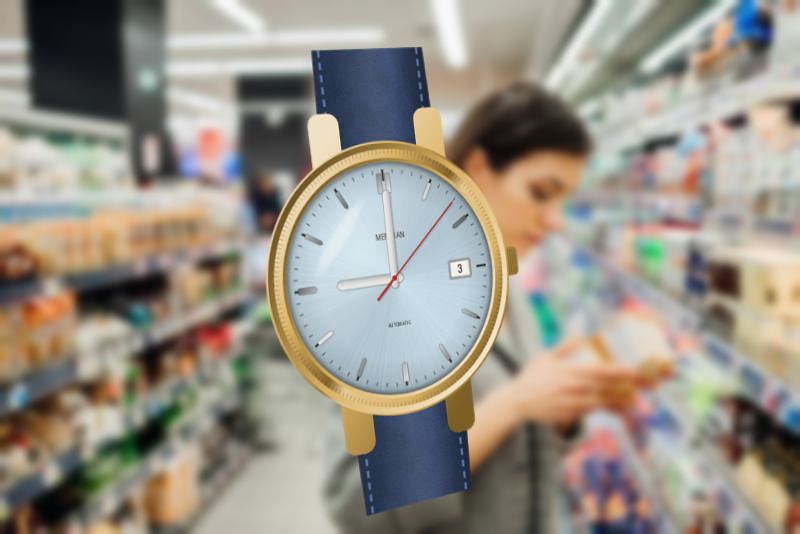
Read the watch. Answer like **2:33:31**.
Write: **9:00:08**
